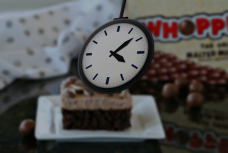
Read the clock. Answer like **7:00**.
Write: **4:08**
